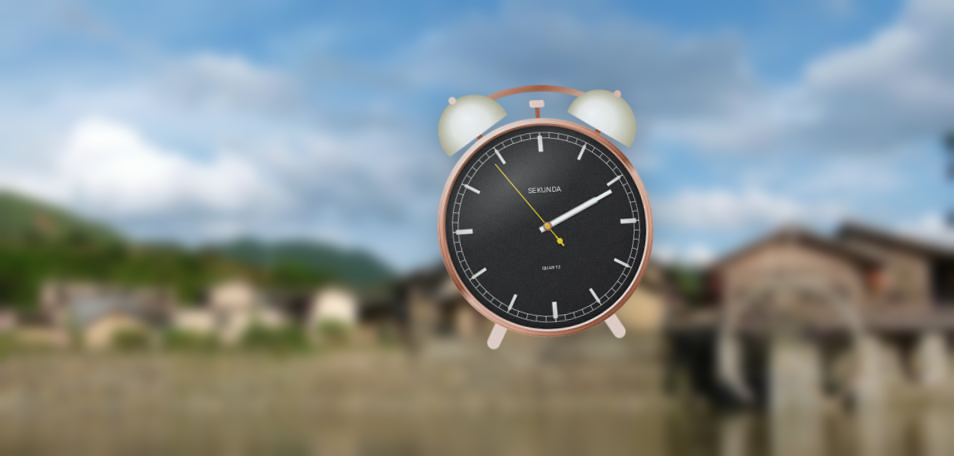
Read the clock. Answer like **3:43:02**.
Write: **2:10:54**
